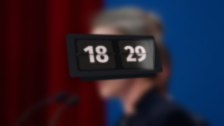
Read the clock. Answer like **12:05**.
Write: **18:29**
